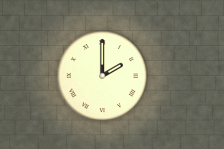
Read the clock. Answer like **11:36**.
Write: **2:00**
